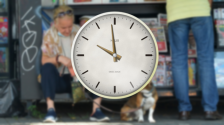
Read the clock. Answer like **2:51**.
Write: **9:59**
